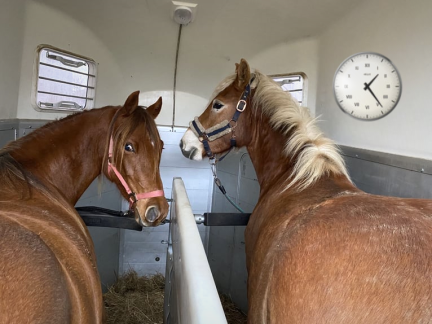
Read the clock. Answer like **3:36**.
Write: **1:24**
